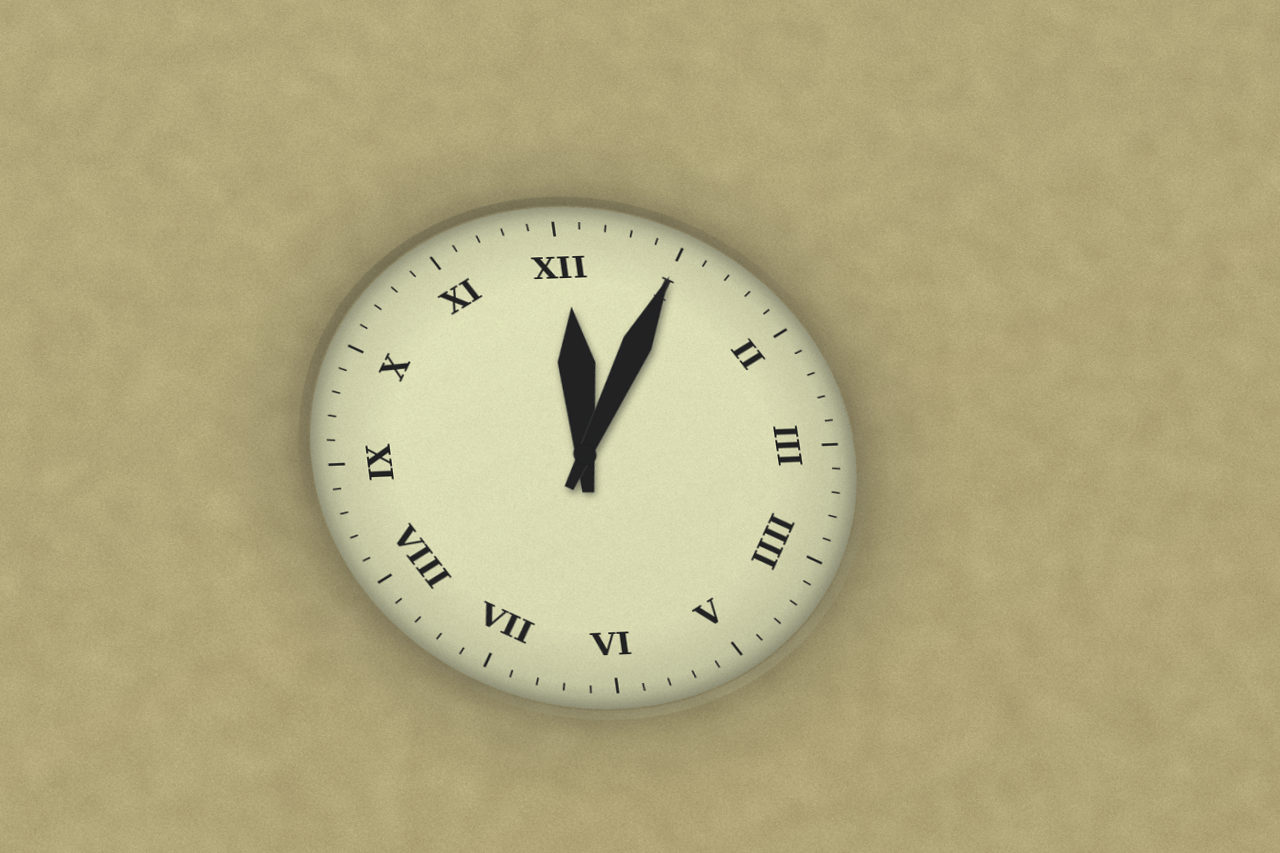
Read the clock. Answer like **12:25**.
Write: **12:05**
